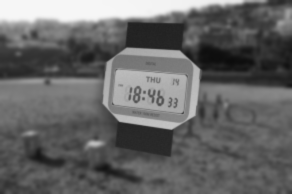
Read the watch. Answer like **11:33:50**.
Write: **18:46:33**
